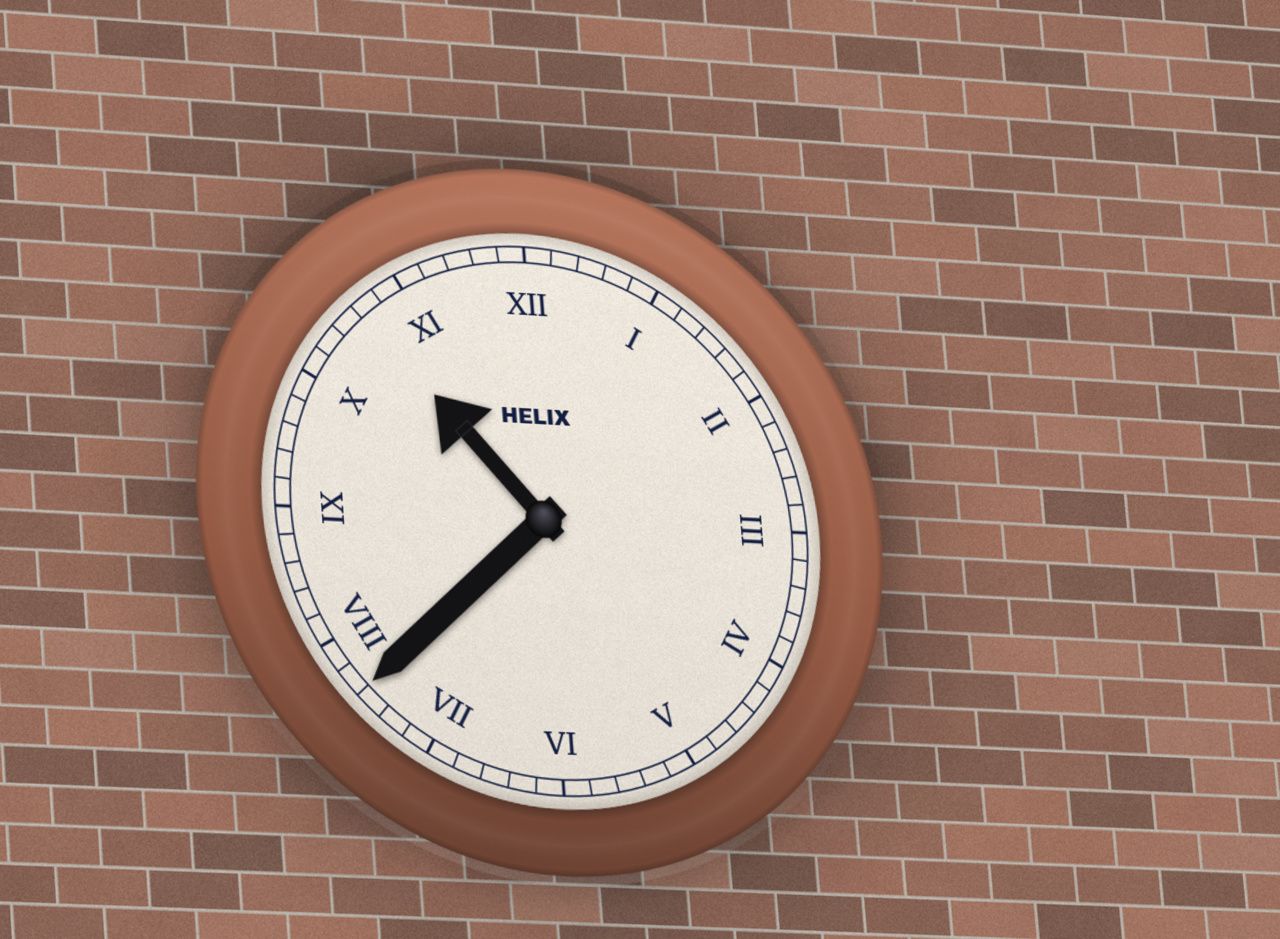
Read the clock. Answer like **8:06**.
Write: **10:38**
